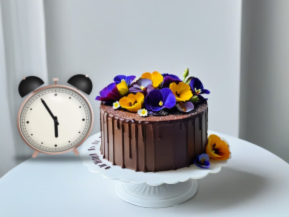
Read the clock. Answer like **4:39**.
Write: **5:55**
